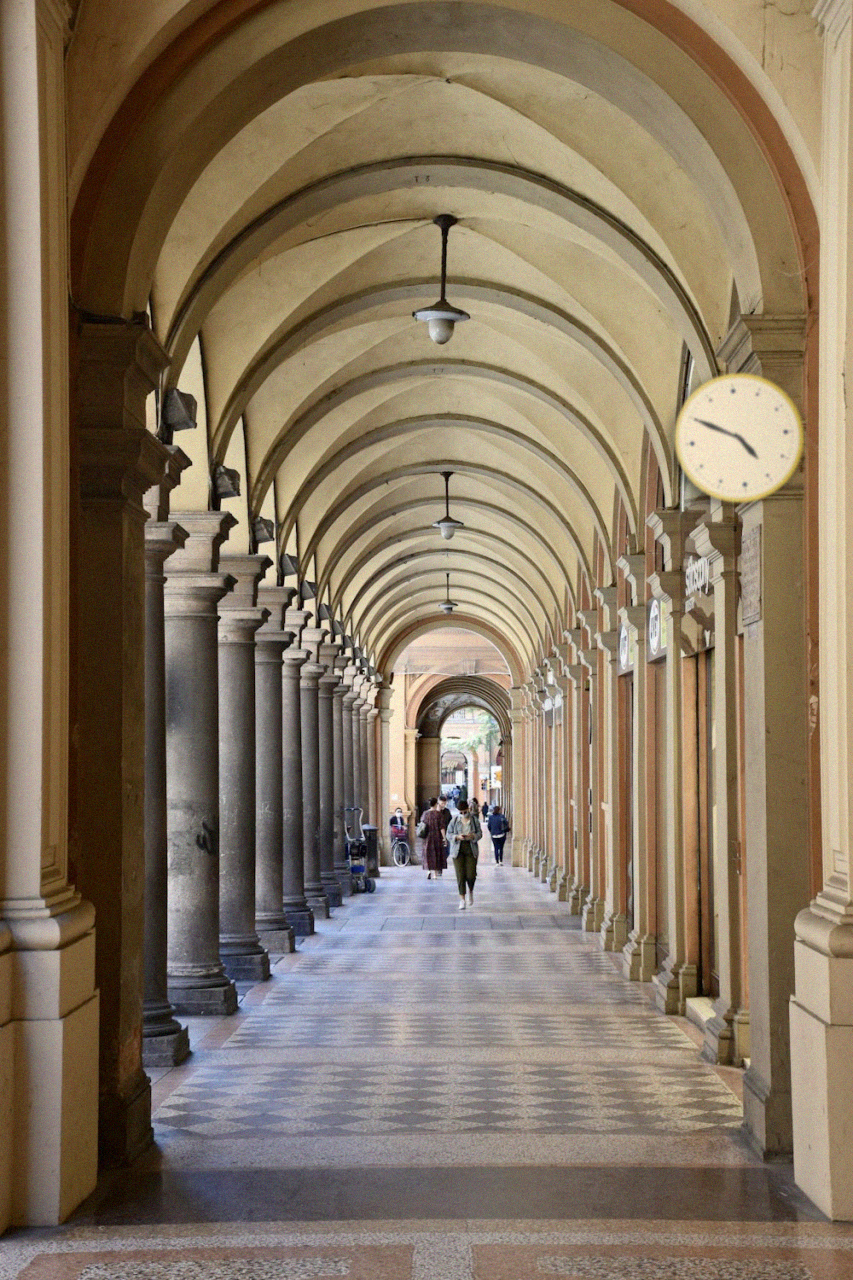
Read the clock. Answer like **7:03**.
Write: **4:50**
